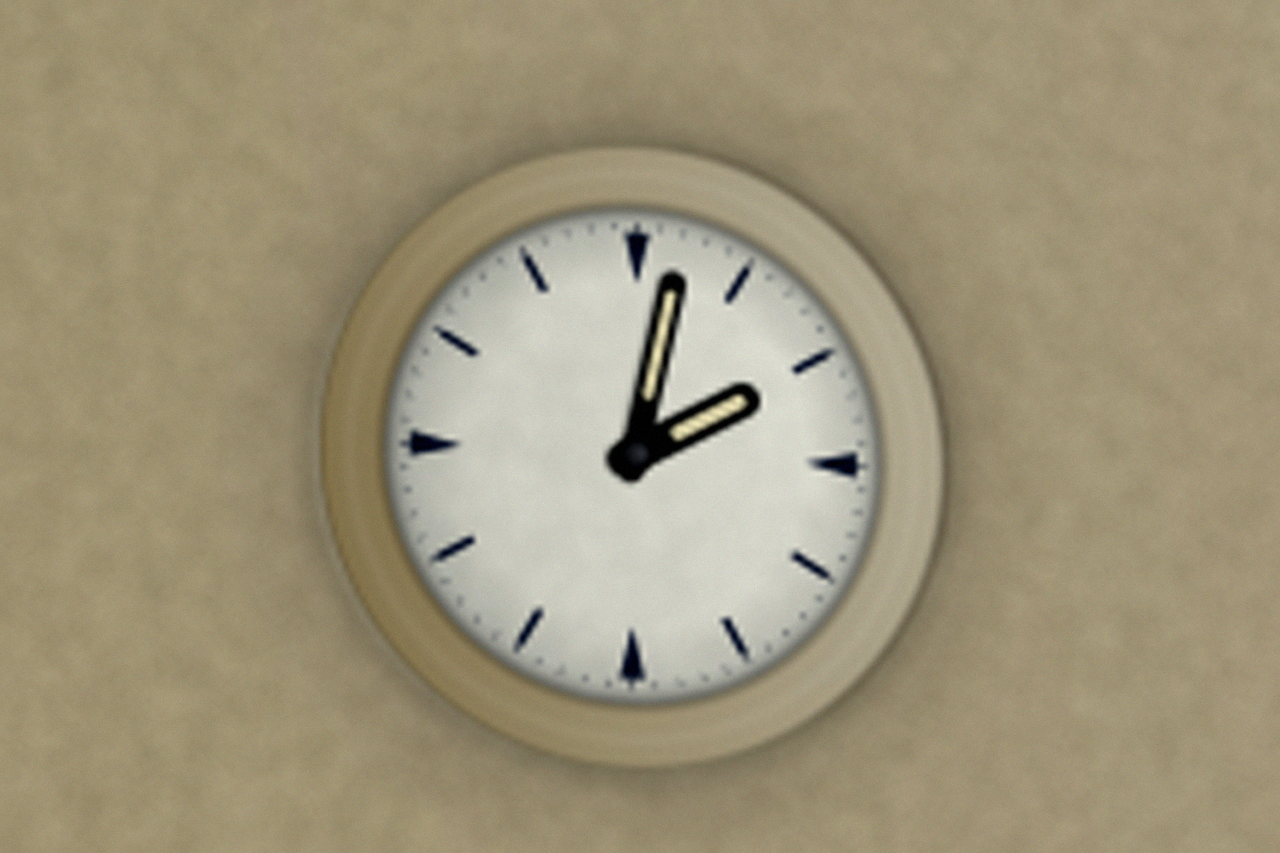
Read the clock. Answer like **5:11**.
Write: **2:02**
